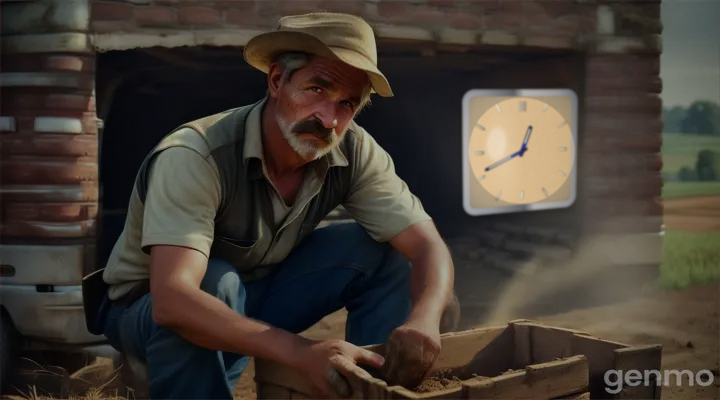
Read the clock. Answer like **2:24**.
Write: **12:41**
